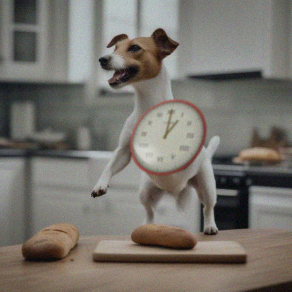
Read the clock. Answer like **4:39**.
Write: **1:00**
